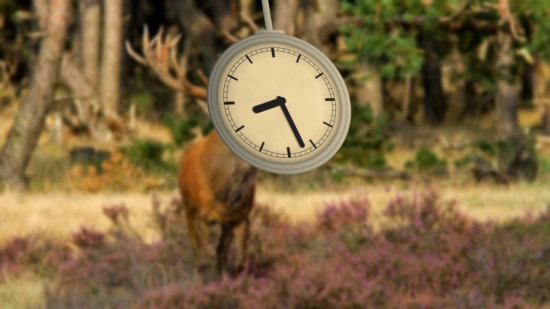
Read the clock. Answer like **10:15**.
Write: **8:27**
